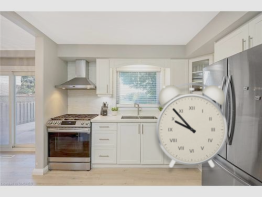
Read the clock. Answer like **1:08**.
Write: **9:53**
